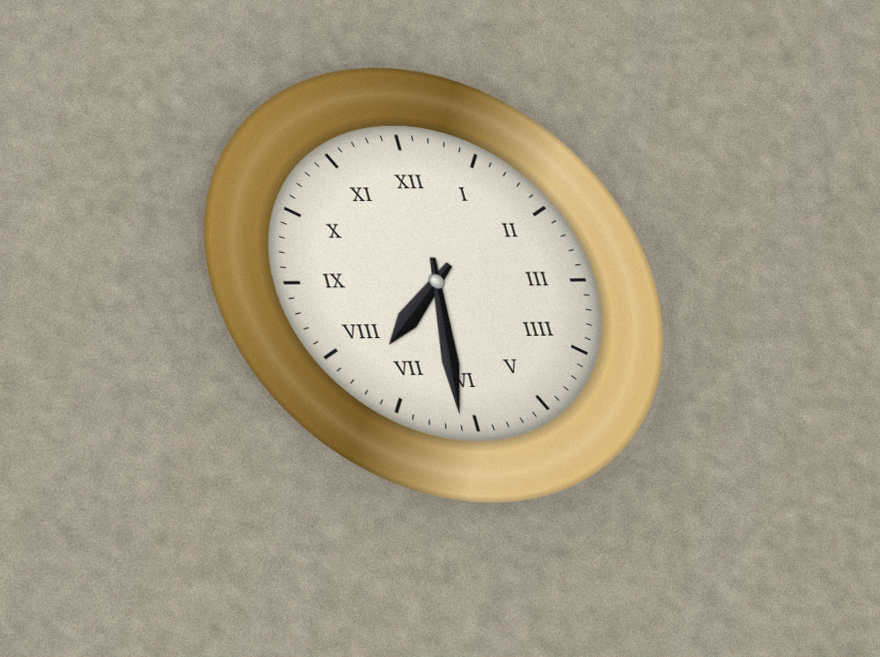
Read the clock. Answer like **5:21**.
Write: **7:31**
